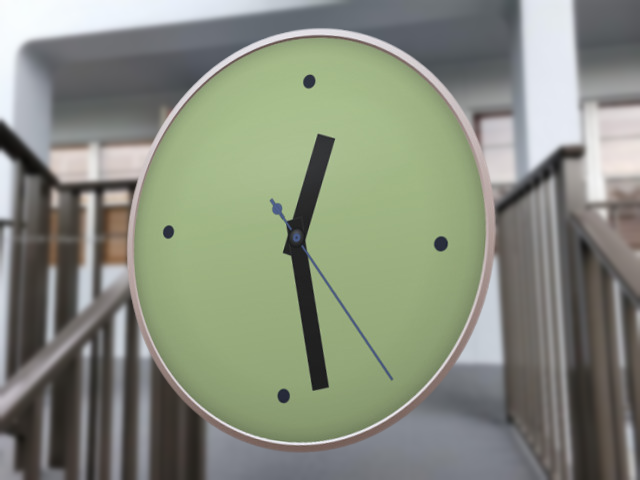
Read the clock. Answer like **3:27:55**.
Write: **12:27:23**
